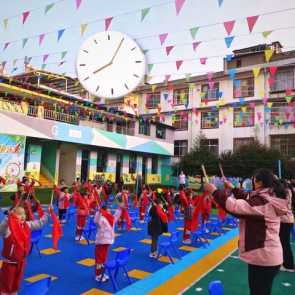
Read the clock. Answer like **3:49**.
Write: **8:05**
